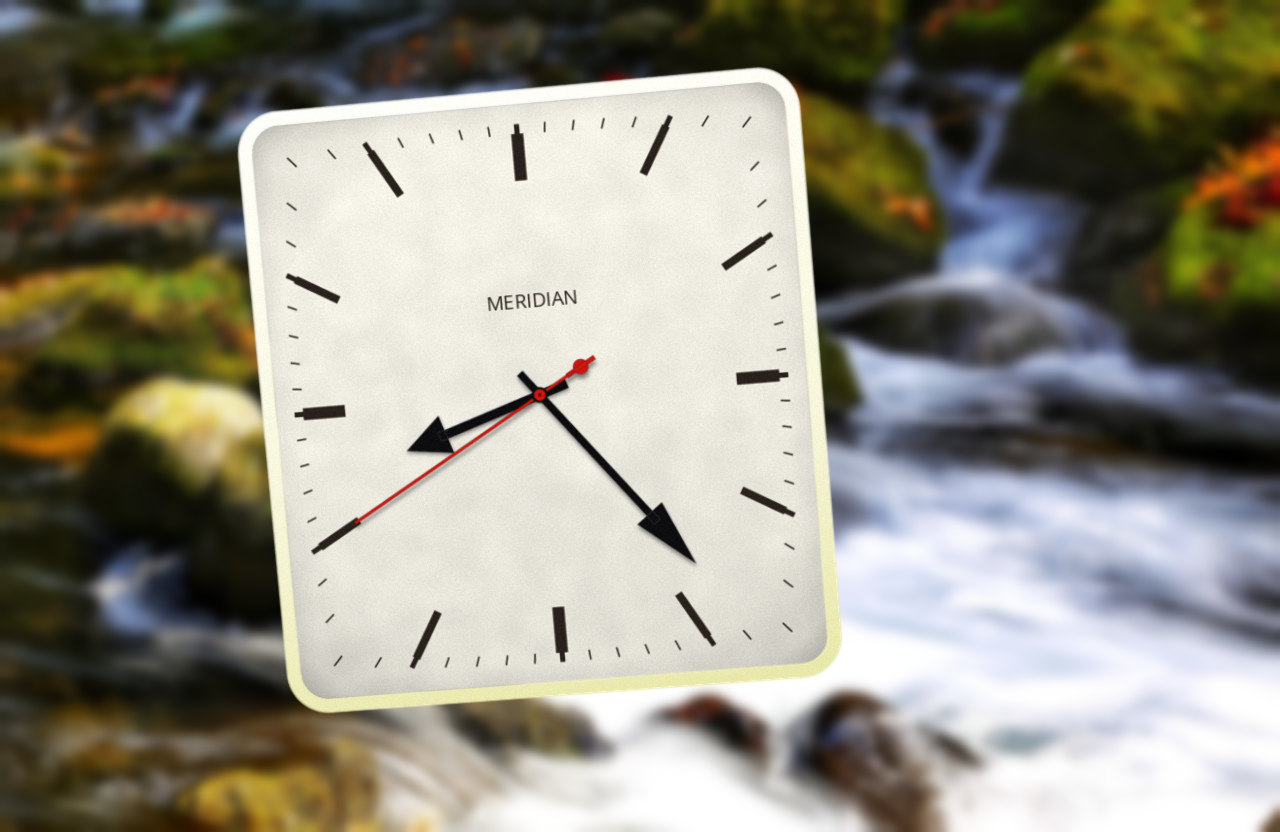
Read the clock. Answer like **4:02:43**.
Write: **8:23:40**
